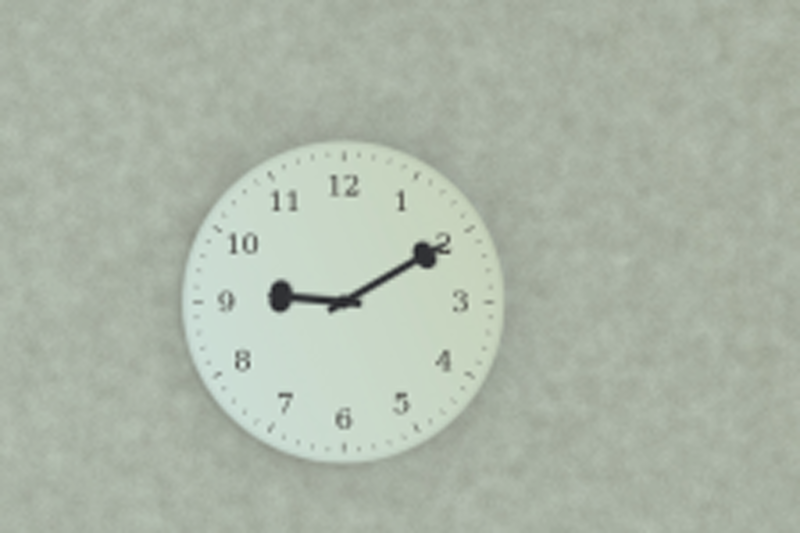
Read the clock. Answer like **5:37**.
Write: **9:10**
